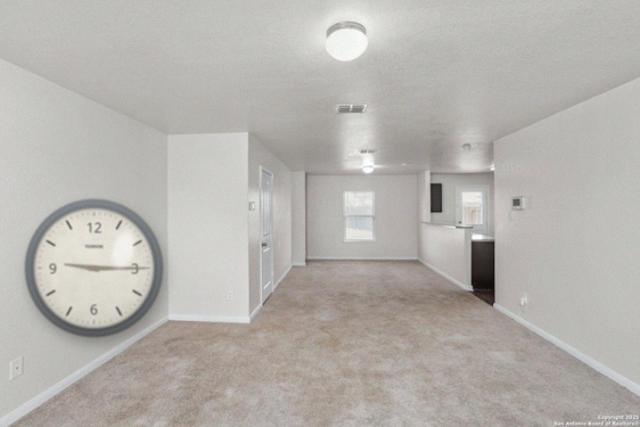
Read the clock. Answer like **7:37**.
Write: **9:15**
